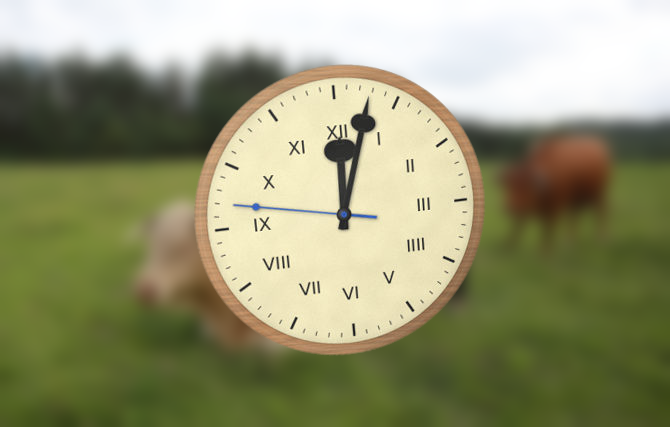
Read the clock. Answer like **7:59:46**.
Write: **12:02:47**
